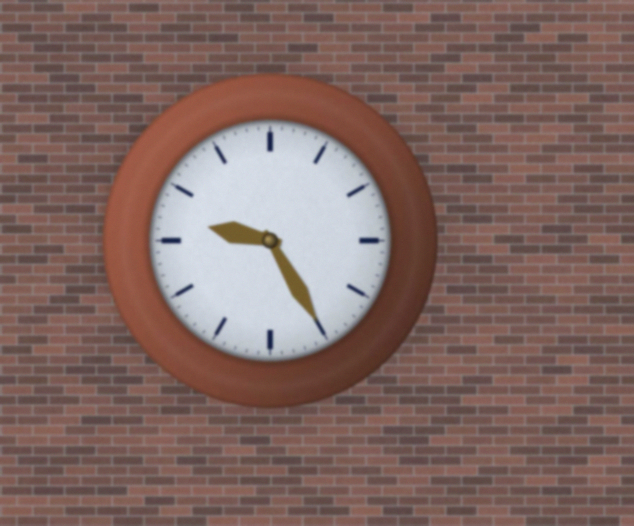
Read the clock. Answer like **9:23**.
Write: **9:25**
